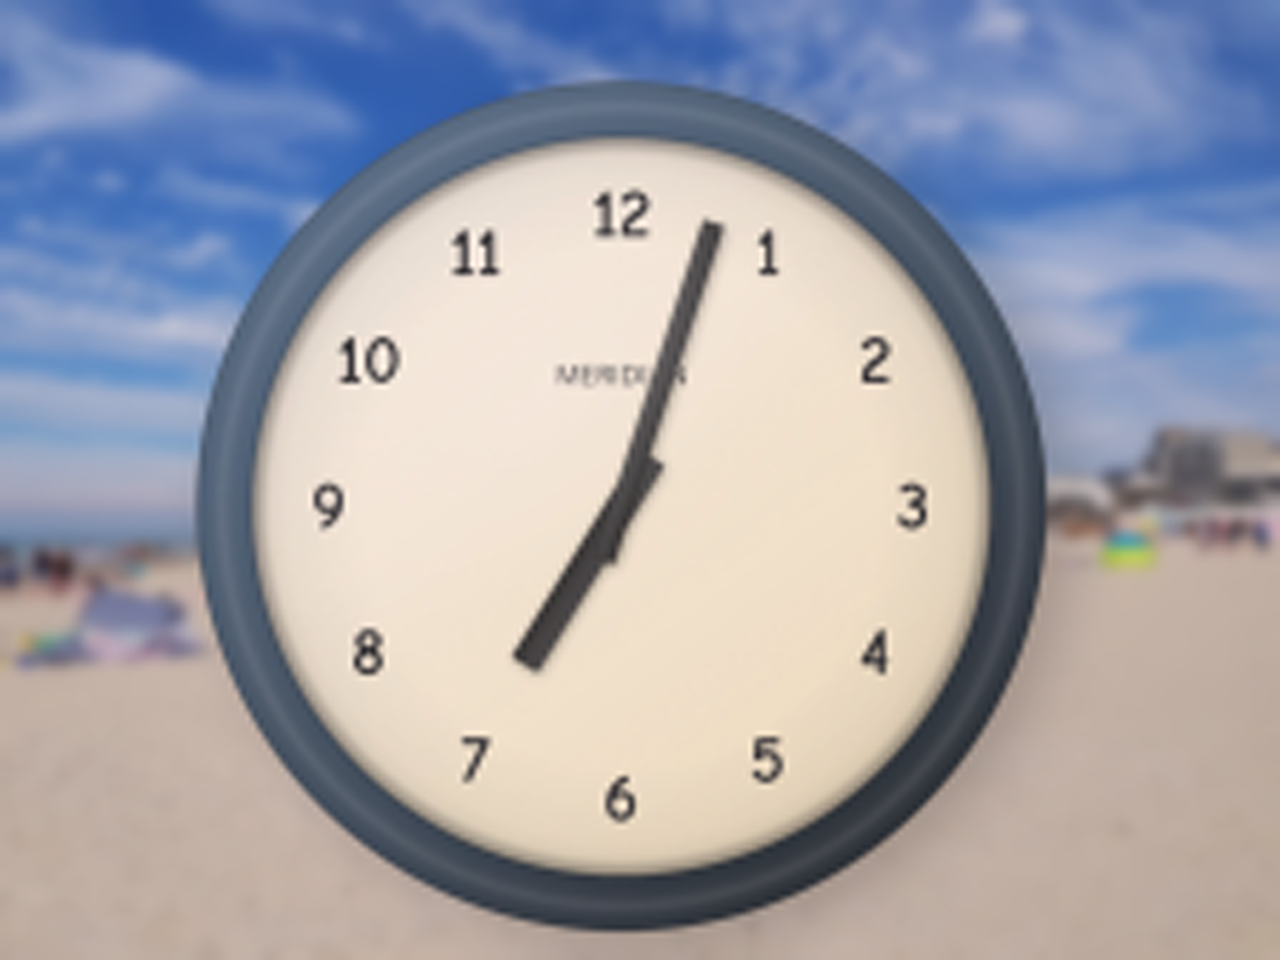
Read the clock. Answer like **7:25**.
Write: **7:03**
